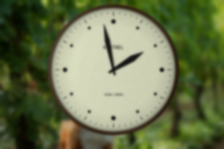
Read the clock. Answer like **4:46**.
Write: **1:58**
